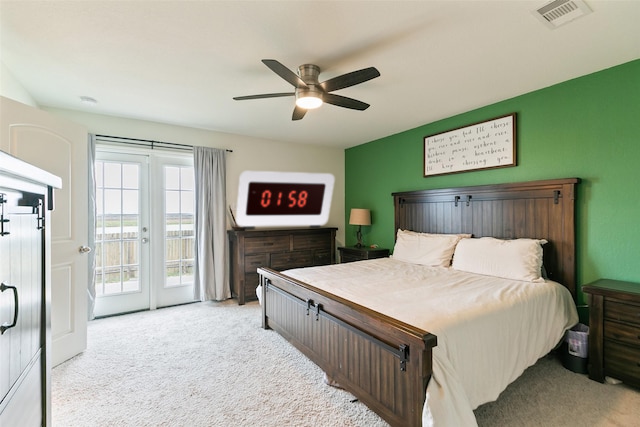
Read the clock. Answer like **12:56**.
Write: **1:58**
